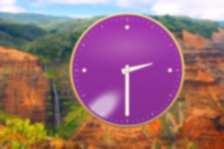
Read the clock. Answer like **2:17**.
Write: **2:30**
